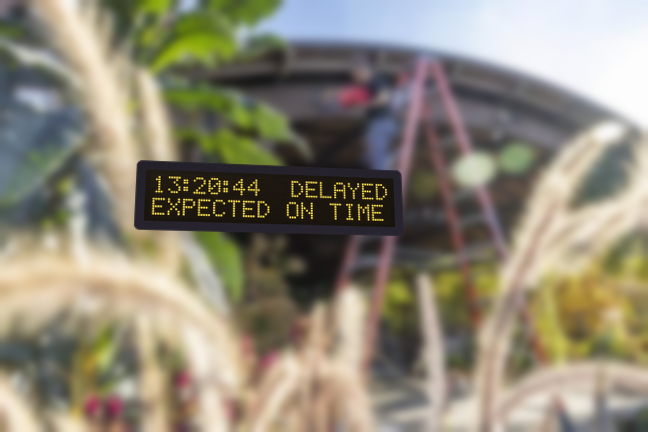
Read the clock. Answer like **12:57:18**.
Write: **13:20:44**
